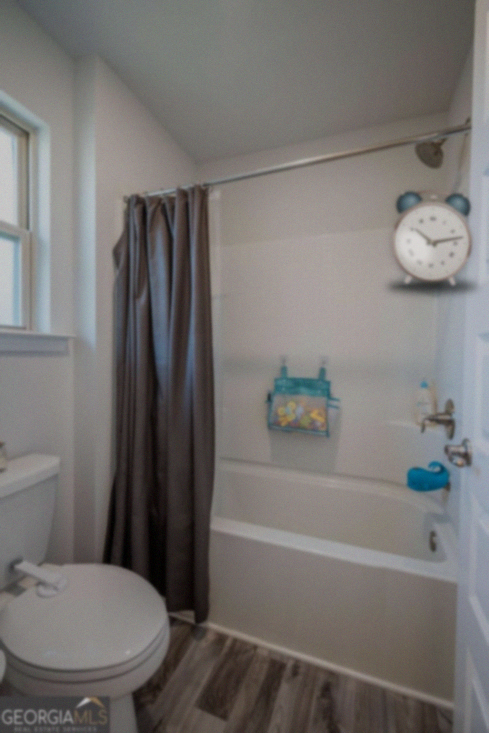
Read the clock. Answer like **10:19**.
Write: **10:13**
